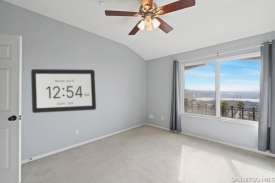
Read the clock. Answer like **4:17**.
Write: **12:54**
